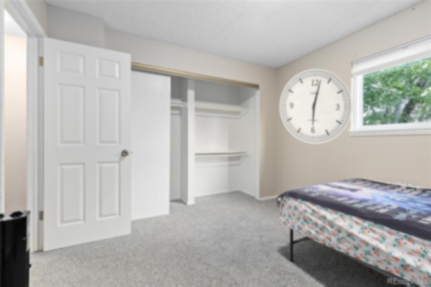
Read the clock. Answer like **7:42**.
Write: **6:02**
